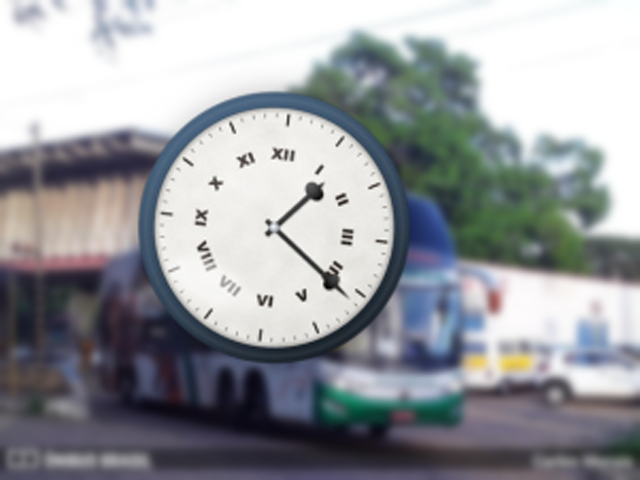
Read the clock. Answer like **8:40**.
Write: **1:21**
